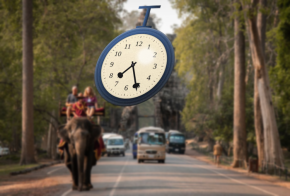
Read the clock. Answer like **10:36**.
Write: **7:26**
